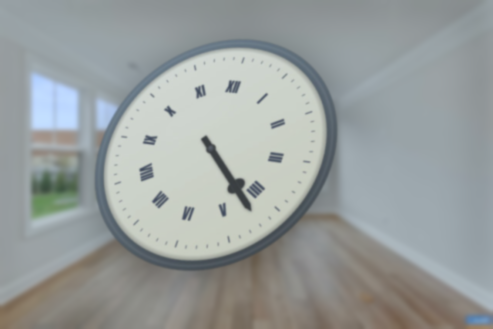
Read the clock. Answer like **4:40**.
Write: **4:22**
